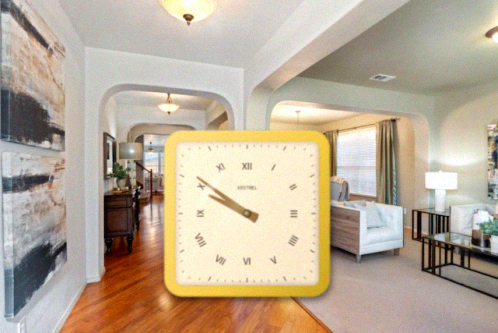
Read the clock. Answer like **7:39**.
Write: **9:51**
